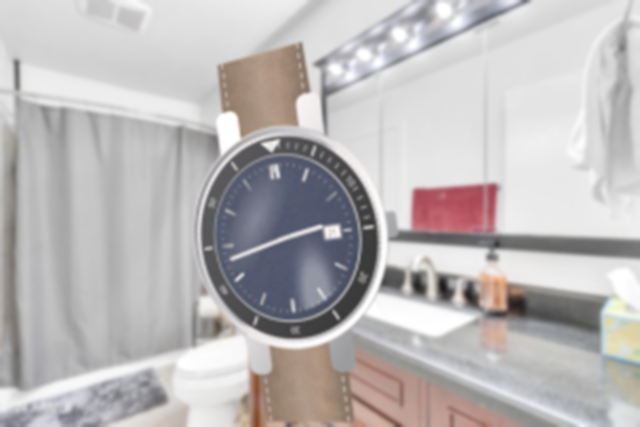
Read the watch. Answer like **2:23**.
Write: **2:43**
